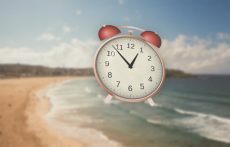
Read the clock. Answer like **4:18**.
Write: **12:53**
